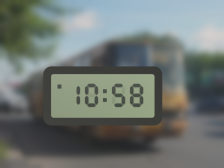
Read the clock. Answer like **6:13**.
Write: **10:58**
